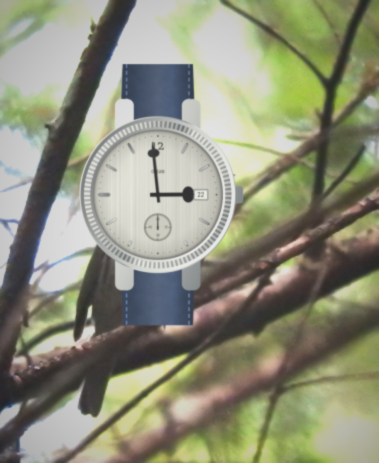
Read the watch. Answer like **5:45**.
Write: **2:59**
